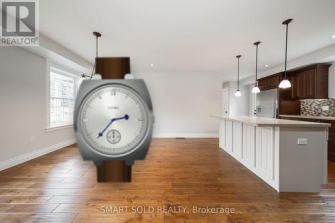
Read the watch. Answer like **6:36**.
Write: **2:37**
